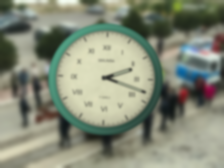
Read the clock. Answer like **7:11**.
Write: **2:18**
